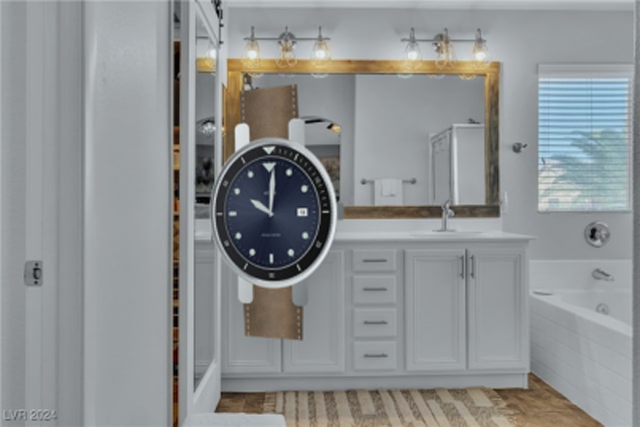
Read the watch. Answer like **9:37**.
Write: **10:01**
